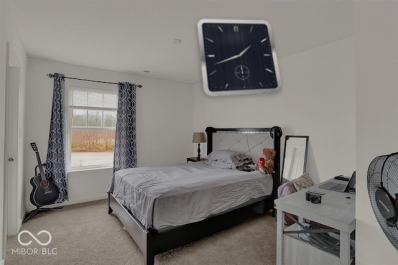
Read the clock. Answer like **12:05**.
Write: **1:42**
